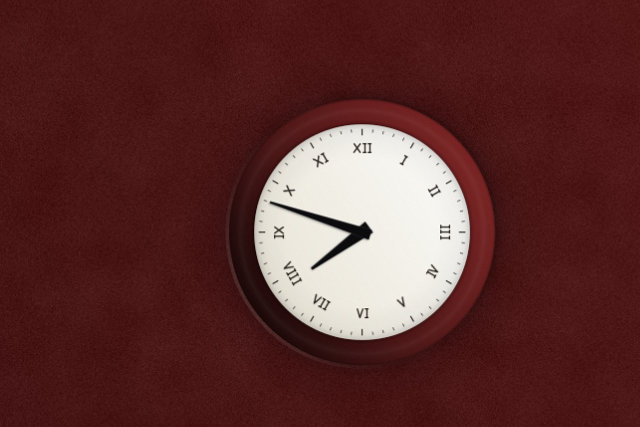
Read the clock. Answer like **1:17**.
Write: **7:48**
